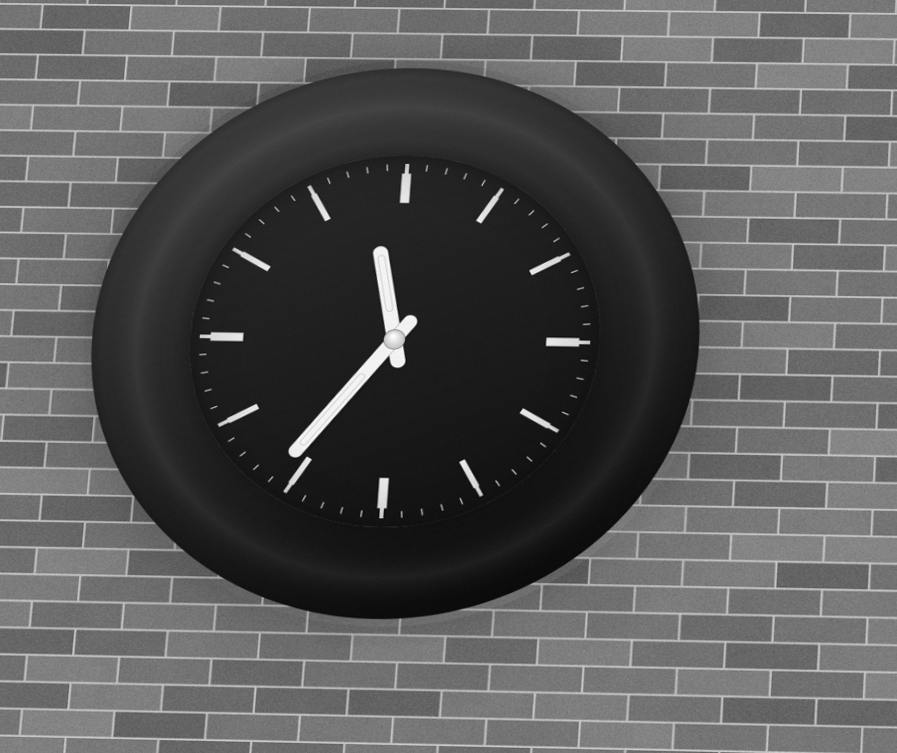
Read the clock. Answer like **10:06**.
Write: **11:36**
